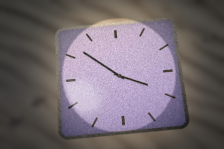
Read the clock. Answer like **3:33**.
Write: **3:52**
